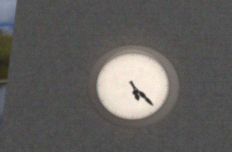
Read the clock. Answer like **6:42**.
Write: **5:23**
